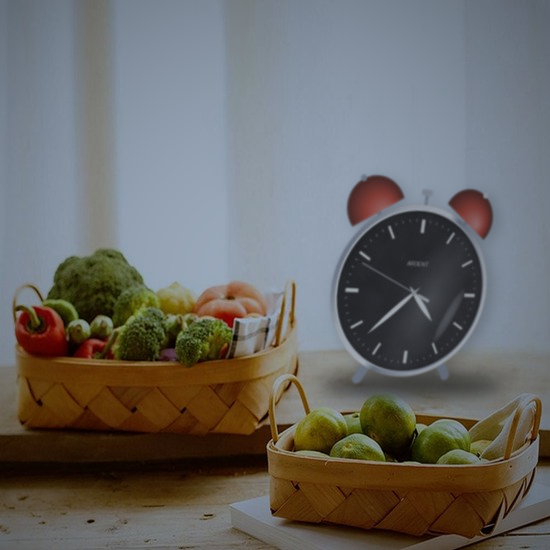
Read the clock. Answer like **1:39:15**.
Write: **4:37:49**
